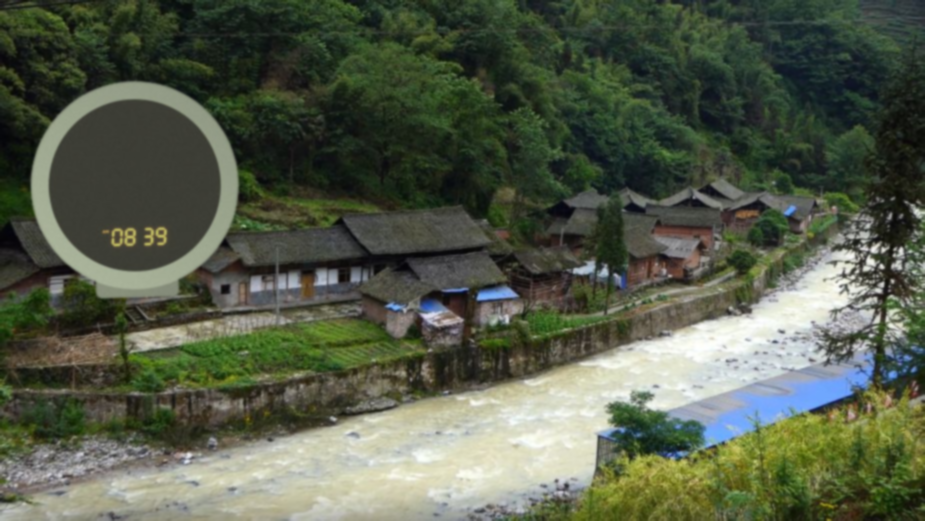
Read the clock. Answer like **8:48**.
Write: **8:39**
